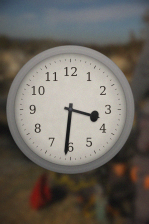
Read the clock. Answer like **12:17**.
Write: **3:31**
